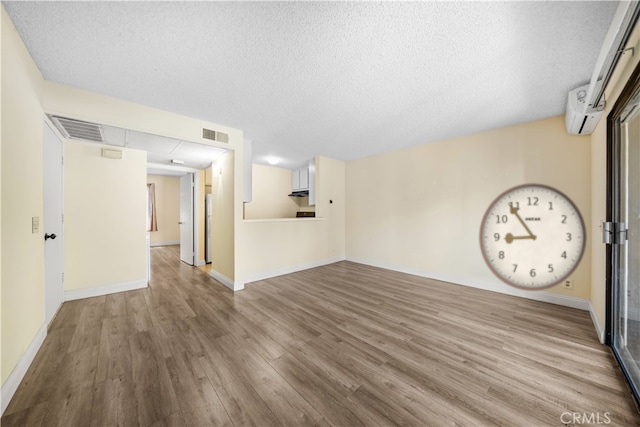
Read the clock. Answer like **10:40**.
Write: **8:54**
